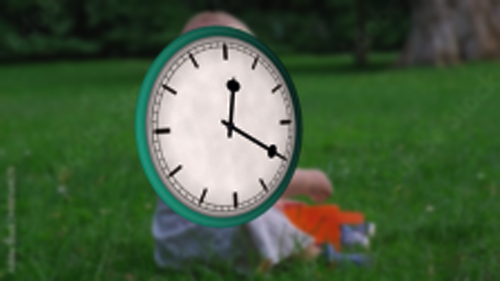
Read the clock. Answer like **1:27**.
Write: **12:20**
